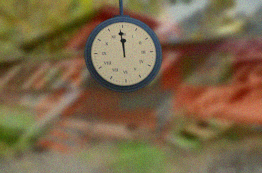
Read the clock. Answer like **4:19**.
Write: **11:59**
